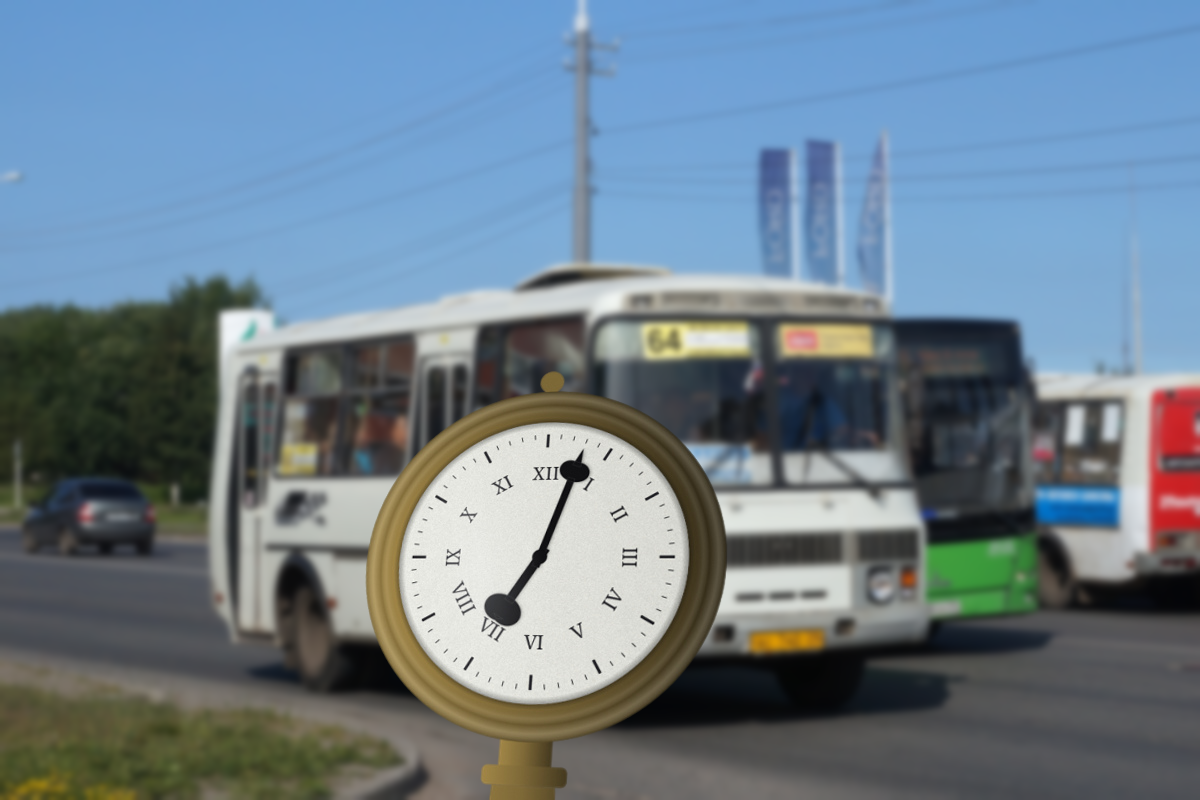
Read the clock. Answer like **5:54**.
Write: **7:03**
